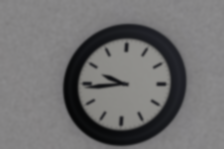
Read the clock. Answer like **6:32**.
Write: **9:44**
